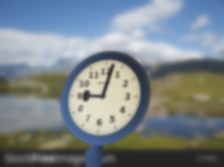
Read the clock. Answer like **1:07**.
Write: **9:02**
